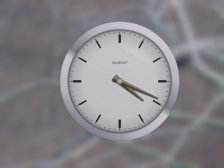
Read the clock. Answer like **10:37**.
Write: **4:19**
